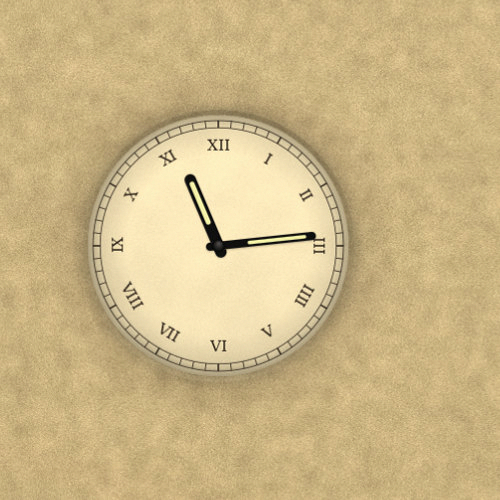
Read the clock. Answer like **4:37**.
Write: **11:14**
